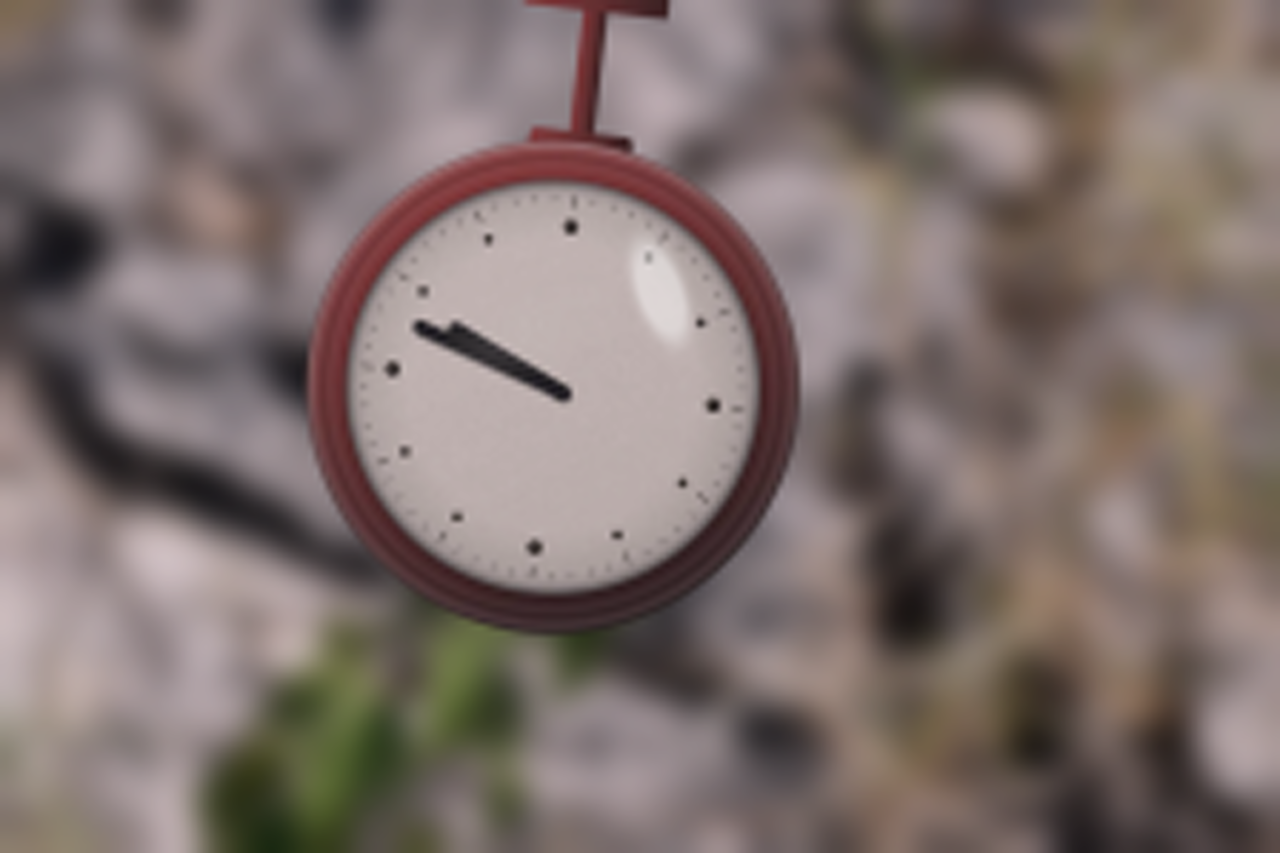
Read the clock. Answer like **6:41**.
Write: **9:48**
